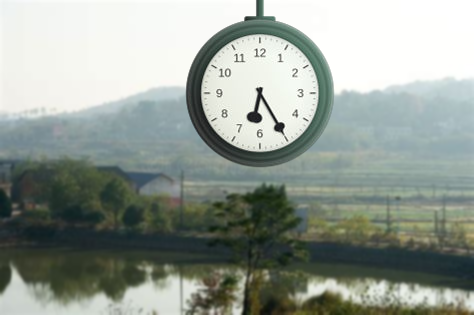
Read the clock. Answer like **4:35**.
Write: **6:25**
